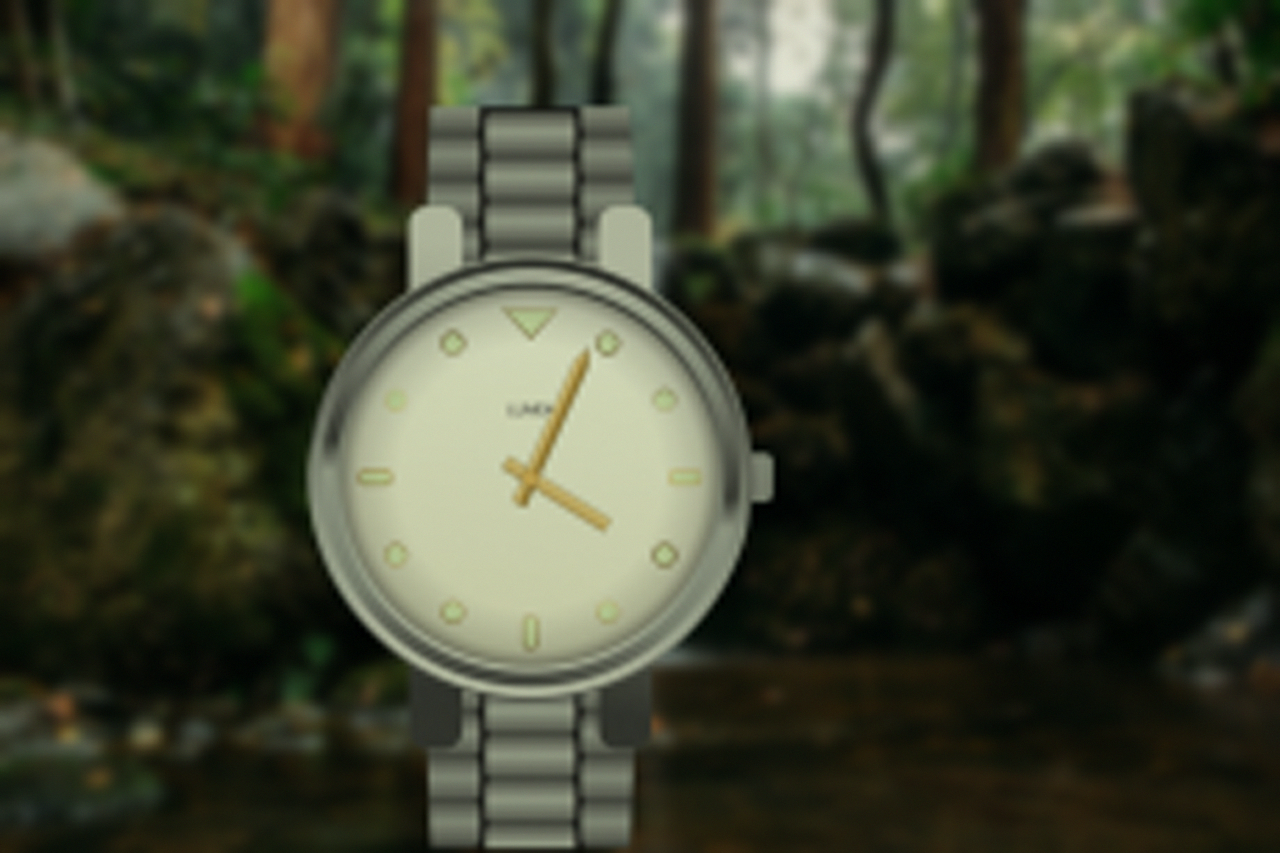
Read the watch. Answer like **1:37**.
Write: **4:04**
